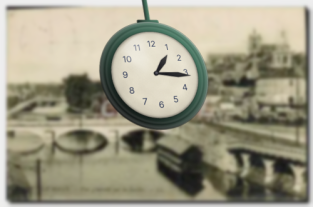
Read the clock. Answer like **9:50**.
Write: **1:16**
